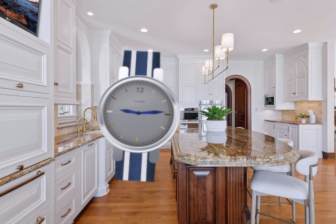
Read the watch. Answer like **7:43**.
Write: **9:14**
